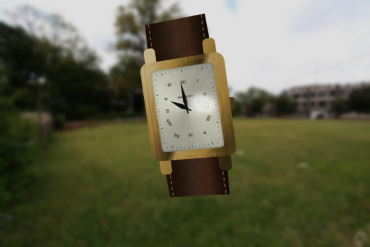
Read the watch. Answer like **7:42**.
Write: **9:59**
